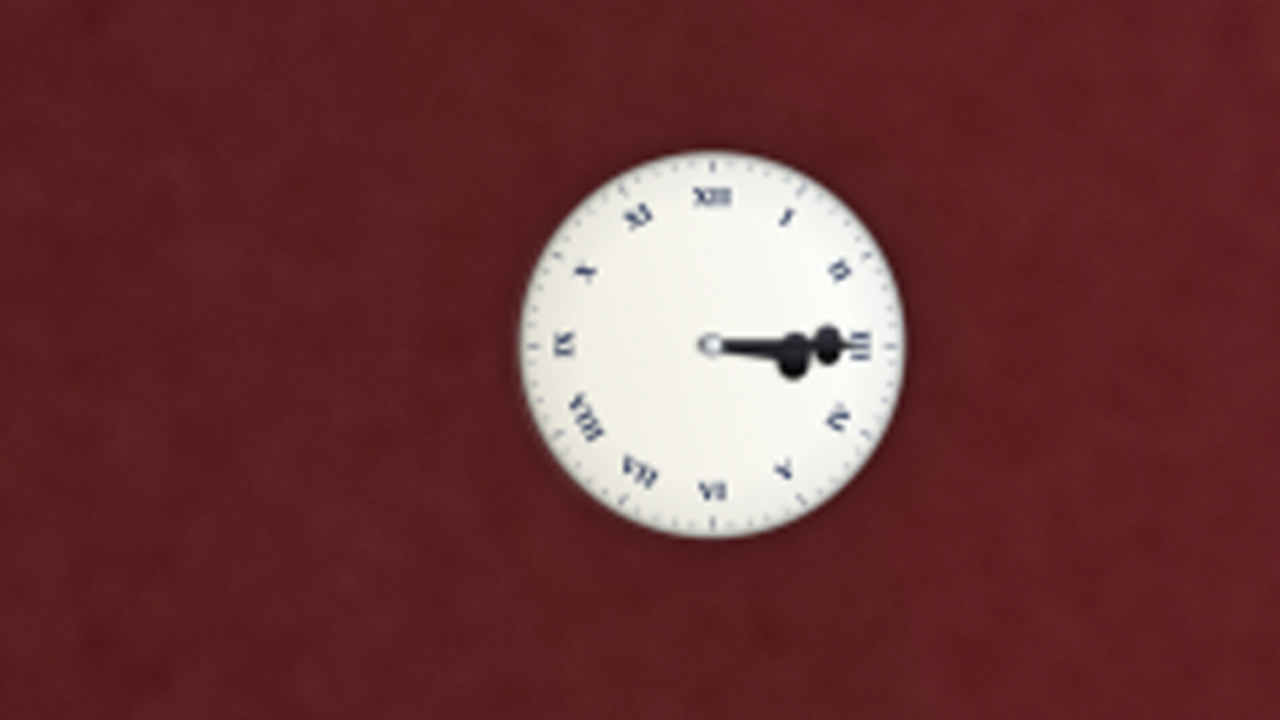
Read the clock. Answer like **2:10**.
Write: **3:15**
